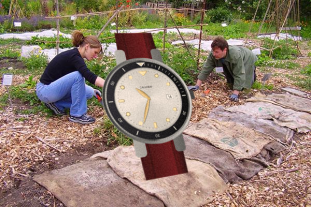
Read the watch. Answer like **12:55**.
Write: **10:34**
